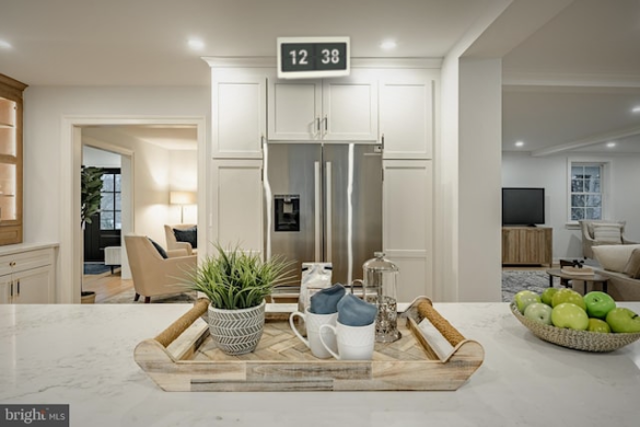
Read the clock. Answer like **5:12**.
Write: **12:38**
